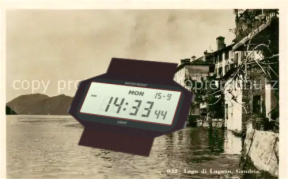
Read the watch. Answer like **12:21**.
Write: **14:33**
